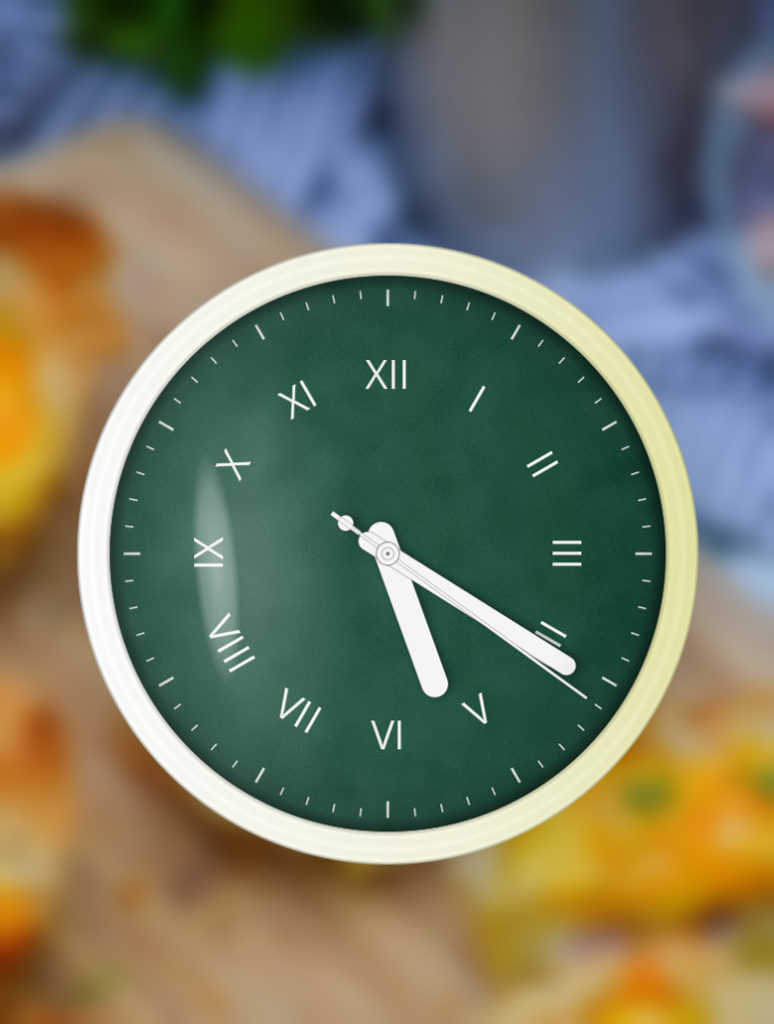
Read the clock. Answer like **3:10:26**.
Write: **5:20:21**
